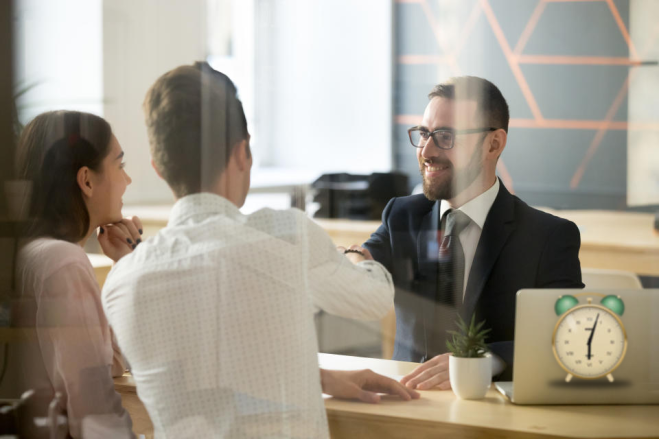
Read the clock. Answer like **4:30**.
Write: **6:03**
